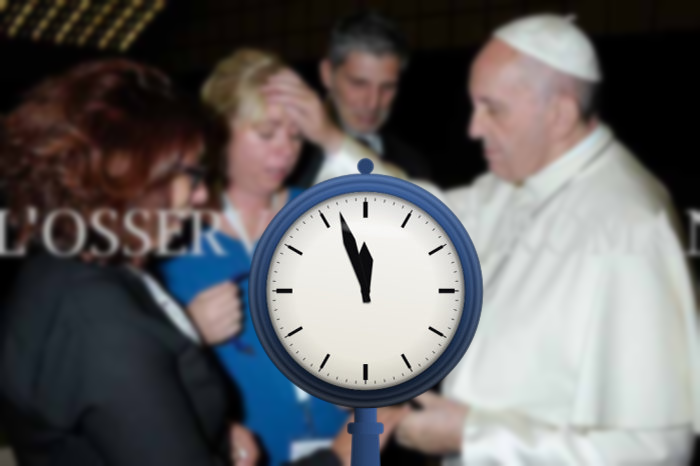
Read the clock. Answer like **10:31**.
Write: **11:57**
